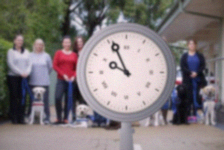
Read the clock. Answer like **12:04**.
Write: **9:56**
